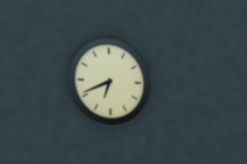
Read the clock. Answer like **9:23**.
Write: **6:41**
